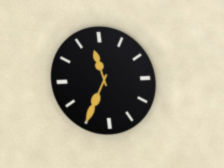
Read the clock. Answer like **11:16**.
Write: **11:35**
